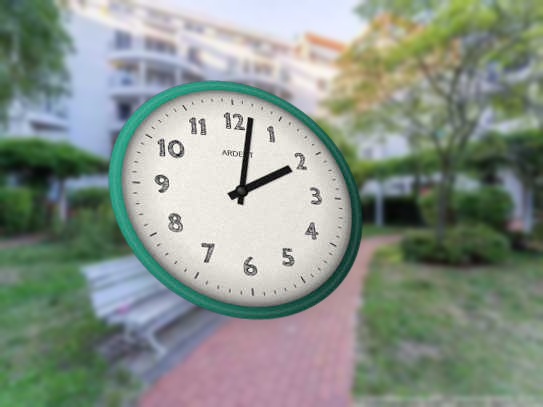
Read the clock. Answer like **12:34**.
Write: **2:02**
